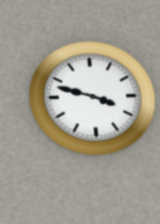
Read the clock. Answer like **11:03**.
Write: **3:48**
